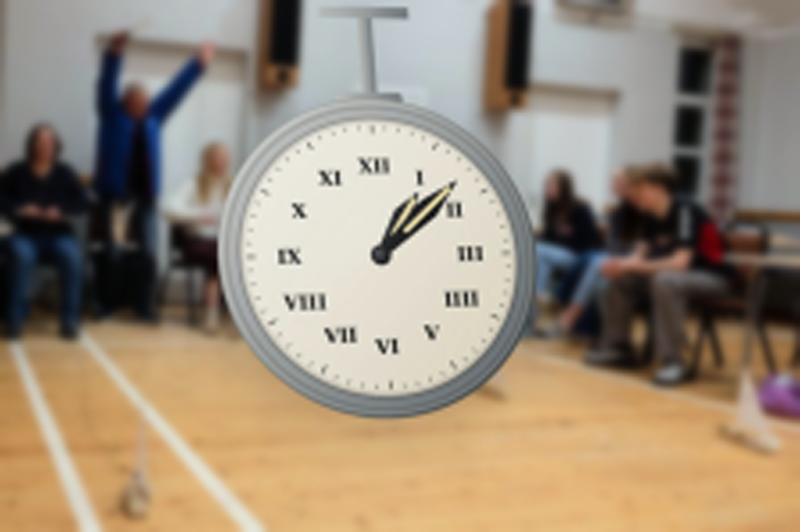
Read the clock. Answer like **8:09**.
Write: **1:08**
